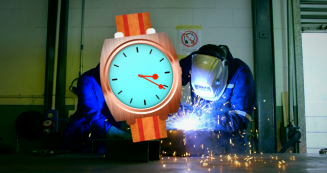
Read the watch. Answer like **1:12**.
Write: **3:21**
